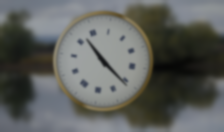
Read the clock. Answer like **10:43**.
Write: **11:26**
